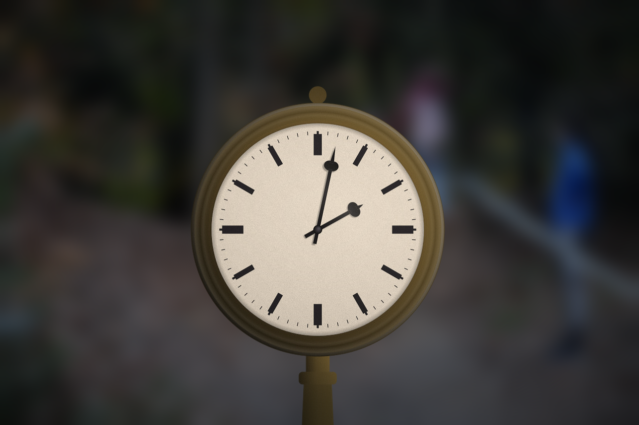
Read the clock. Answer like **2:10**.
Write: **2:02**
